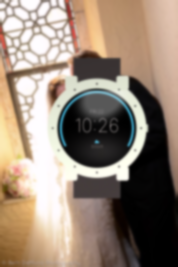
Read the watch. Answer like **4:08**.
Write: **10:26**
